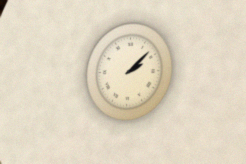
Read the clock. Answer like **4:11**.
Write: **2:08**
